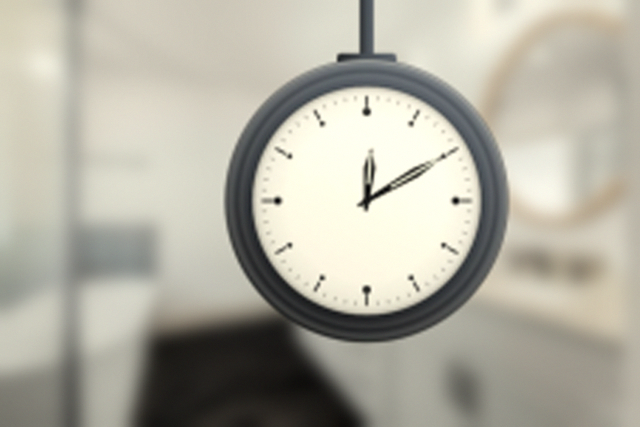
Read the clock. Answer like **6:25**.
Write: **12:10**
